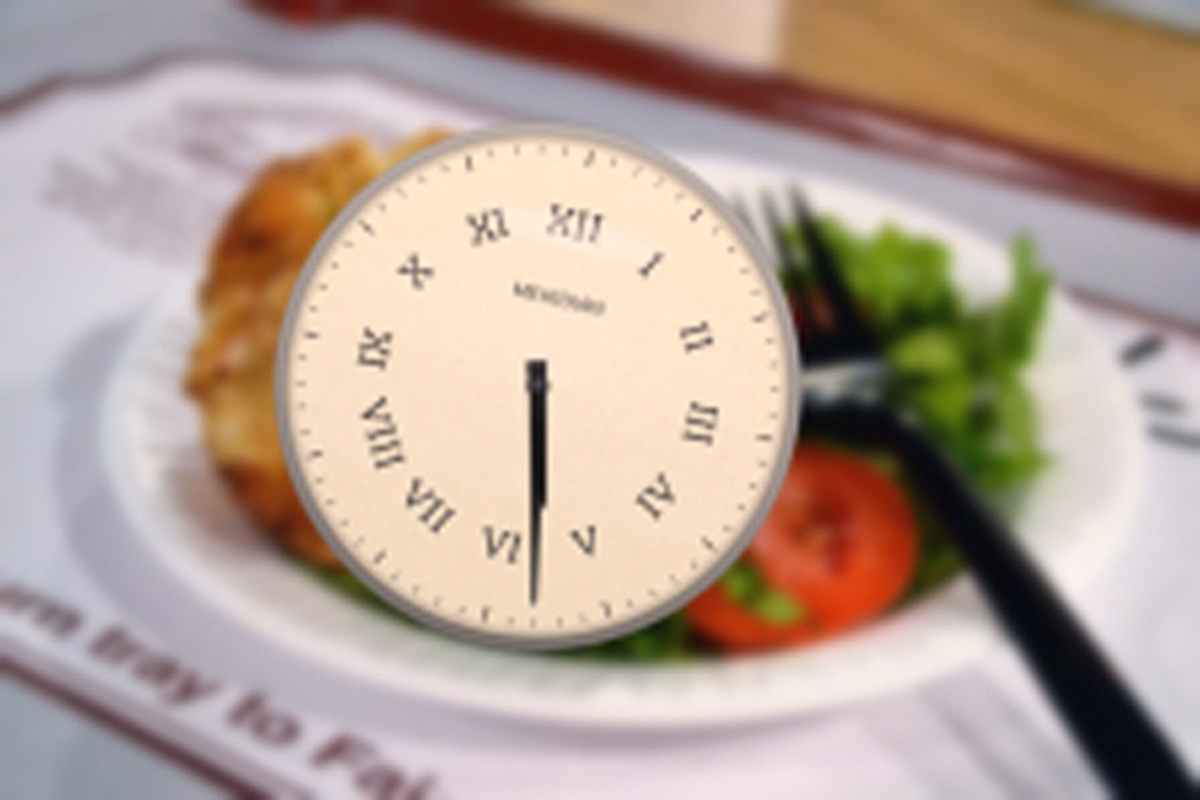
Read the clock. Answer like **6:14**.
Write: **5:28**
